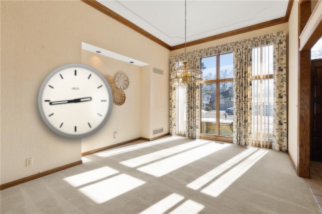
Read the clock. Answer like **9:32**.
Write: **2:44**
